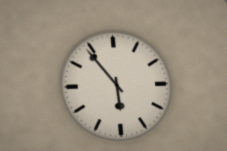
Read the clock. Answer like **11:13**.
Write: **5:54**
